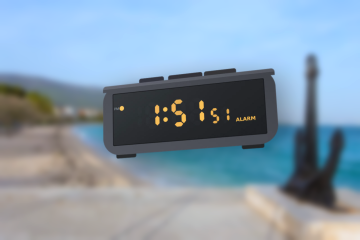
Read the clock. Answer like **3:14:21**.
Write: **1:51:51**
